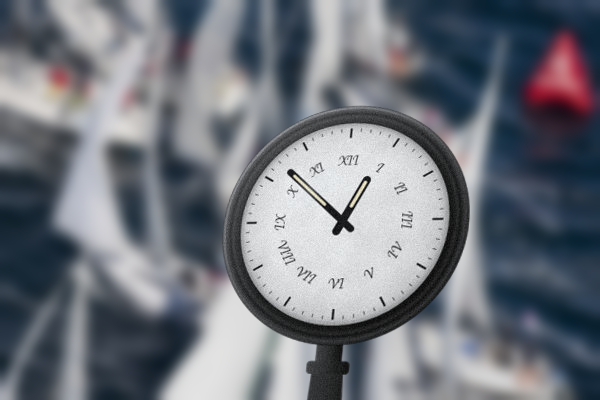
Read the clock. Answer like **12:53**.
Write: **12:52**
